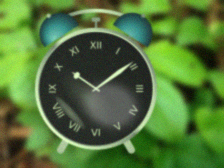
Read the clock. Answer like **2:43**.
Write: **10:09**
